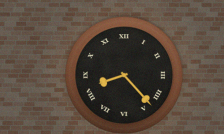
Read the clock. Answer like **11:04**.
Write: **8:23**
